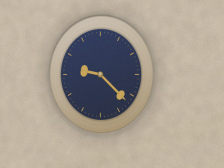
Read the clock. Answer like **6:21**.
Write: **9:22**
